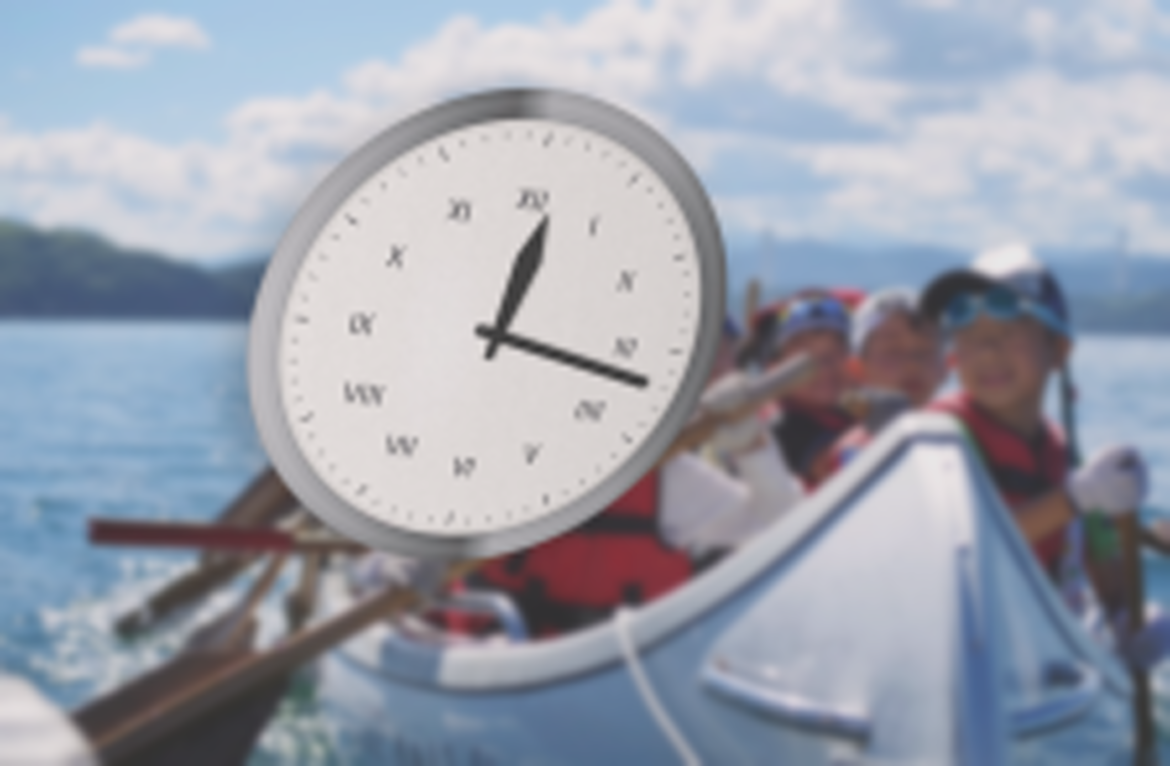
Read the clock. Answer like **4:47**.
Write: **12:17**
